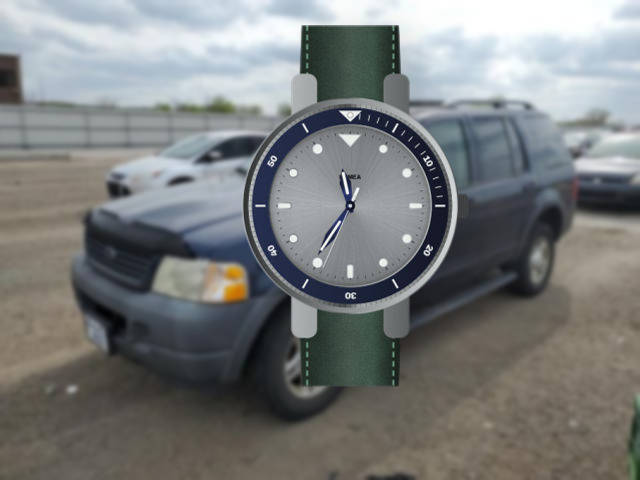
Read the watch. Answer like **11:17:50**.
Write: **11:35:34**
